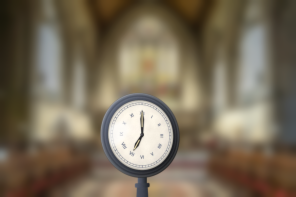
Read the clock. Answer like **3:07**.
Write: **7:00**
